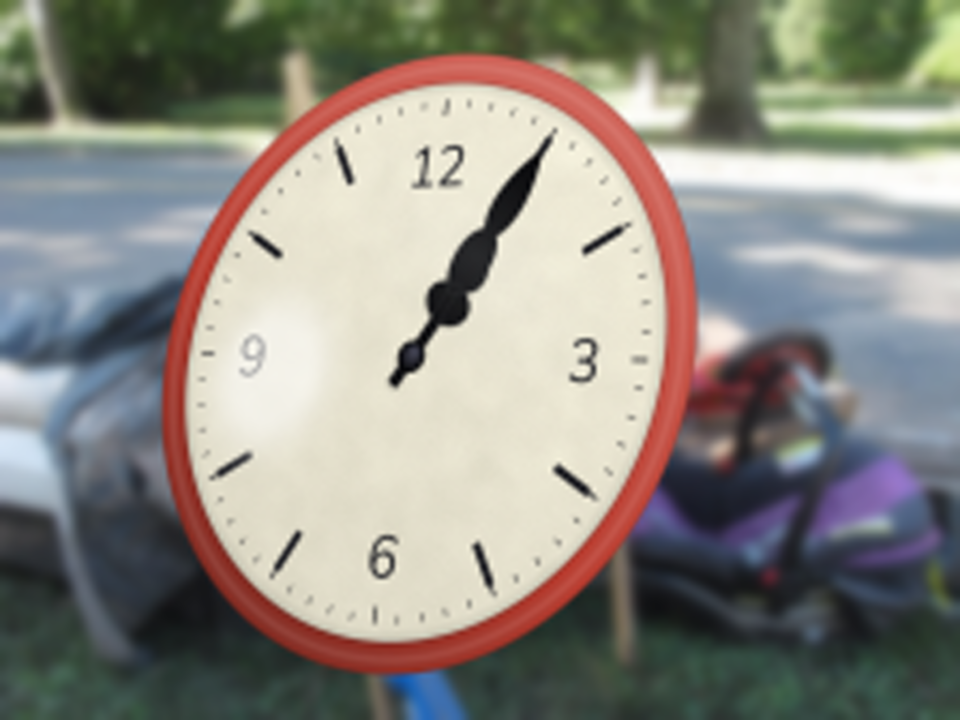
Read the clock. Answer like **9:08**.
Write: **1:05**
